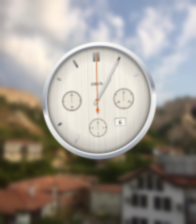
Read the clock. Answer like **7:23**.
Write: **1:05**
